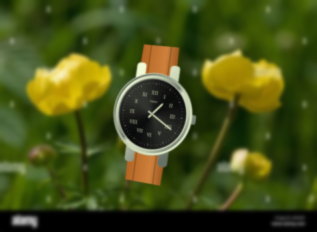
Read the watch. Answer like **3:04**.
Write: **1:20**
